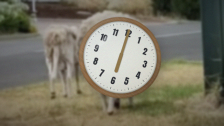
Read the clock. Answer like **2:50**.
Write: **6:00**
